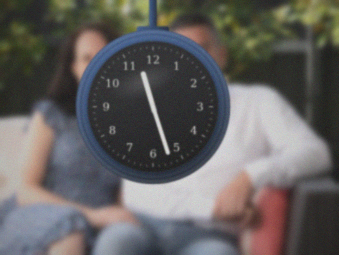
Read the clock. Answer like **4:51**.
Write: **11:27**
